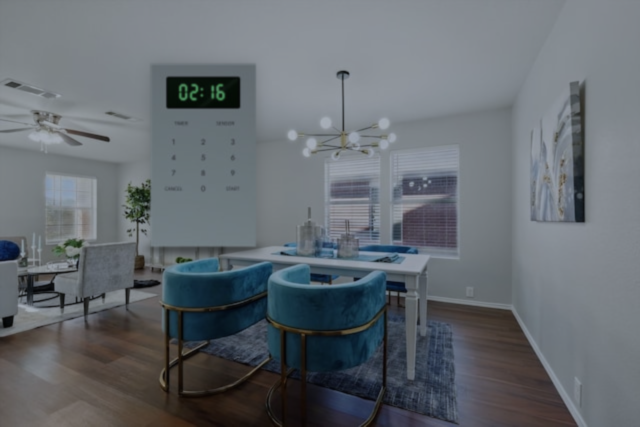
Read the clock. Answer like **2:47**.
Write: **2:16**
